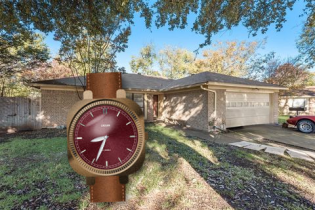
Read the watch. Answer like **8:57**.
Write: **8:34**
